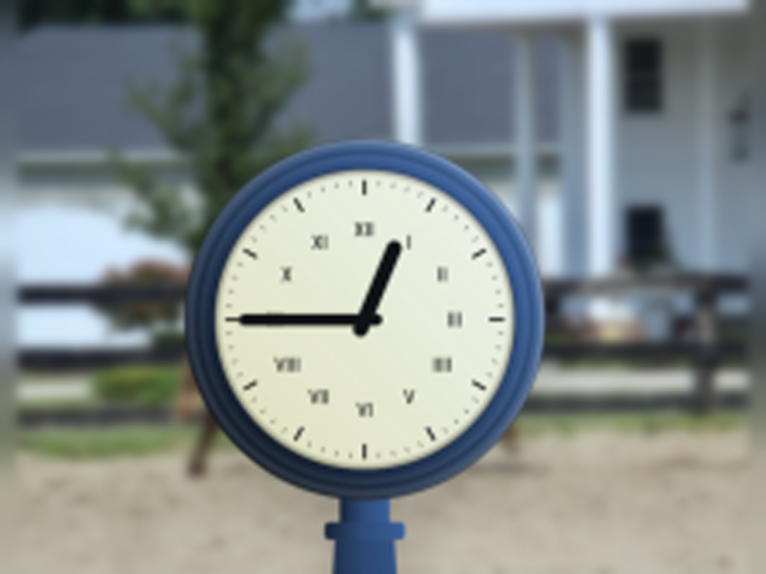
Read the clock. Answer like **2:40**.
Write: **12:45**
